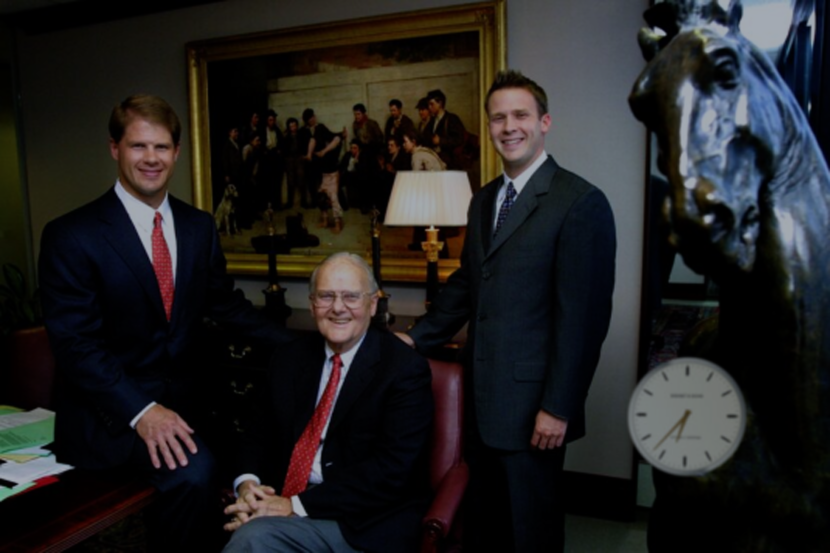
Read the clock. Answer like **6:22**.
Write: **6:37**
